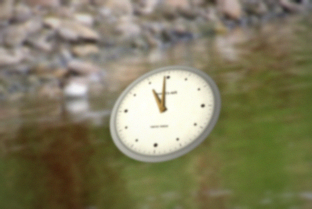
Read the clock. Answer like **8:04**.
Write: **10:59**
